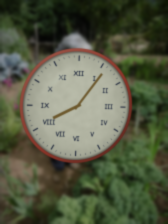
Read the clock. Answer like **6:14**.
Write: **8:06**
